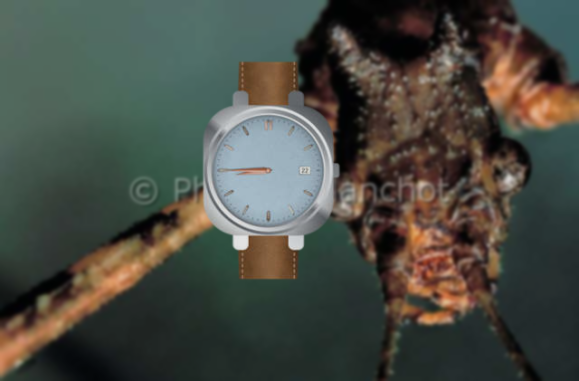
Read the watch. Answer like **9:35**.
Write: **8:45**
